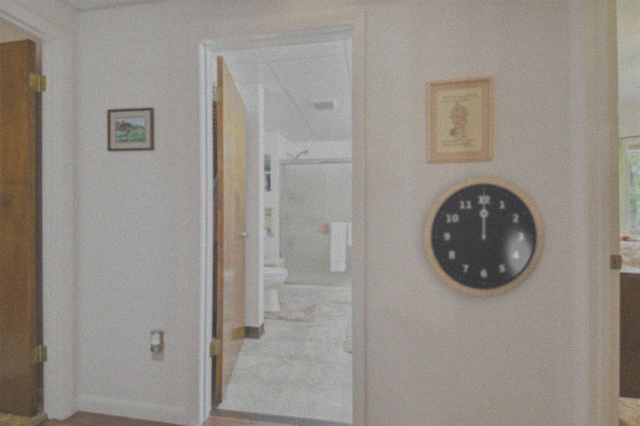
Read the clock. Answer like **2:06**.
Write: **12:00**
